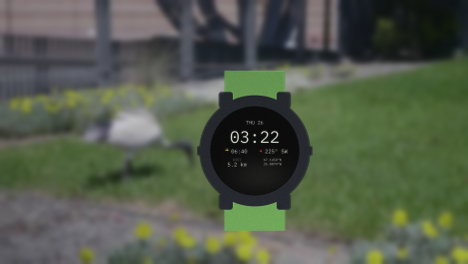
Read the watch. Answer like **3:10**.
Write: **3:22**
